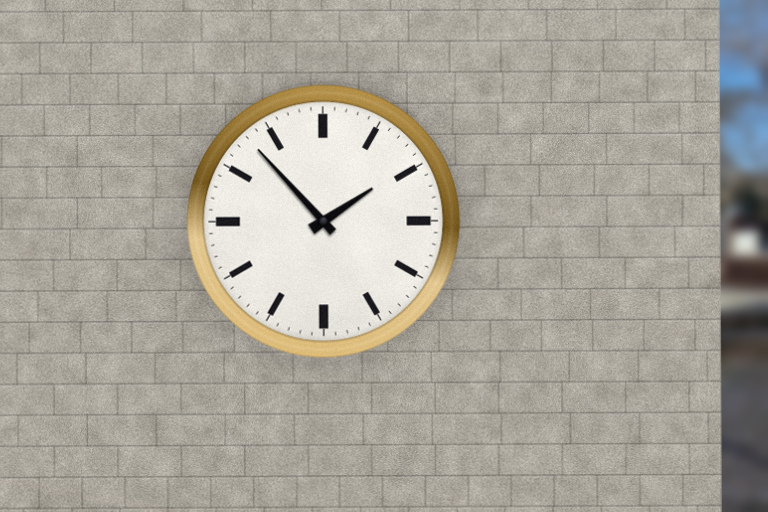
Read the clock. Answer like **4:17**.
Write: **1:53**
